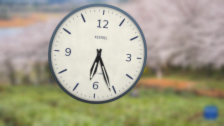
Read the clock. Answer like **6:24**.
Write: **6:26**
